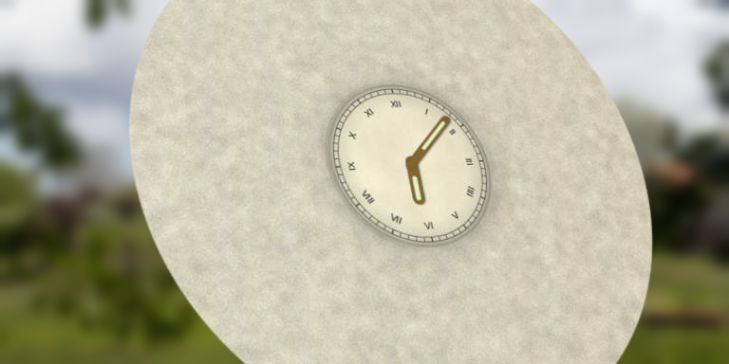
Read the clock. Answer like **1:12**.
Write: **6:08**
